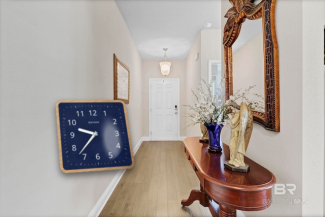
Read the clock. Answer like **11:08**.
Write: **9:37**
